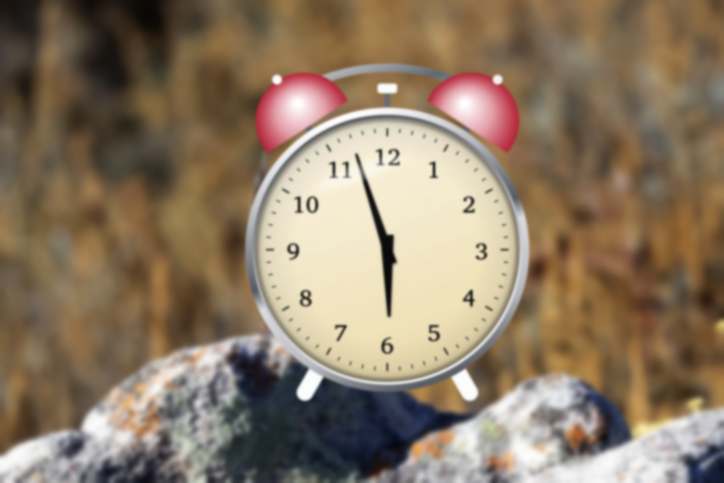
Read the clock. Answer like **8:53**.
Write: **5:57**
